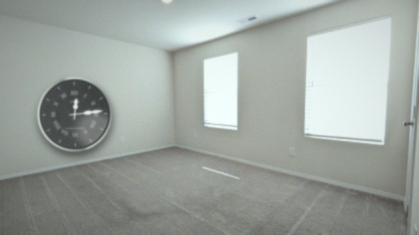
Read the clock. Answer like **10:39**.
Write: **12:14**
